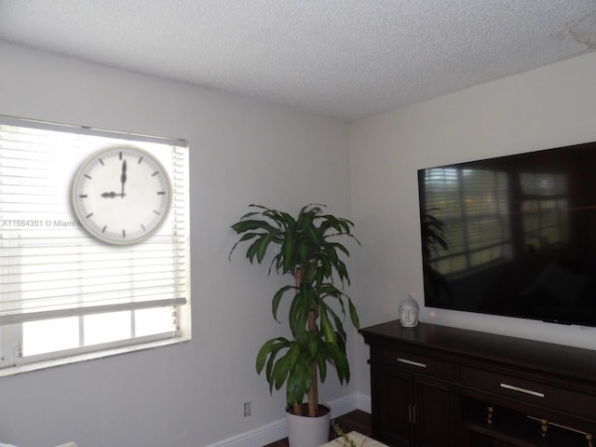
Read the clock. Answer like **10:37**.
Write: **9:01**
